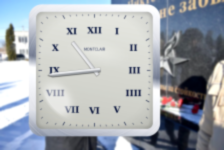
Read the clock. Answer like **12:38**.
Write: **10:44**
